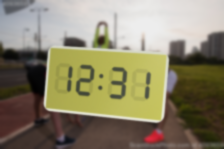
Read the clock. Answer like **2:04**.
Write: **12:31**
